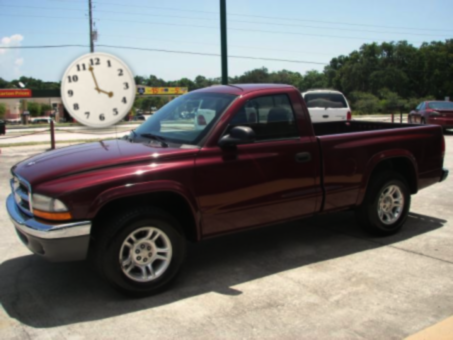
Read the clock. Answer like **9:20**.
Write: **3:58**
